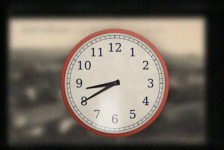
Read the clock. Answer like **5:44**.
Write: **8:40**
